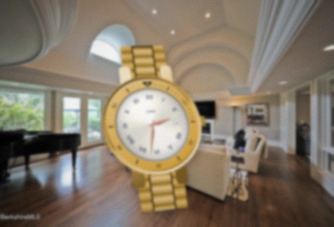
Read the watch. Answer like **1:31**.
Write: **2:32**
